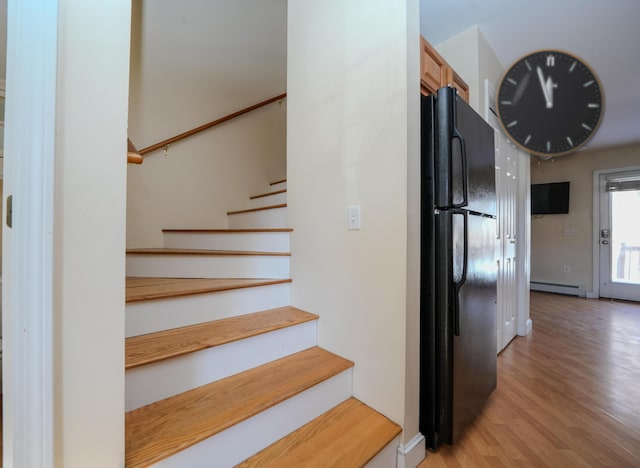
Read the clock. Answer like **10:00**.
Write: **11:57**
